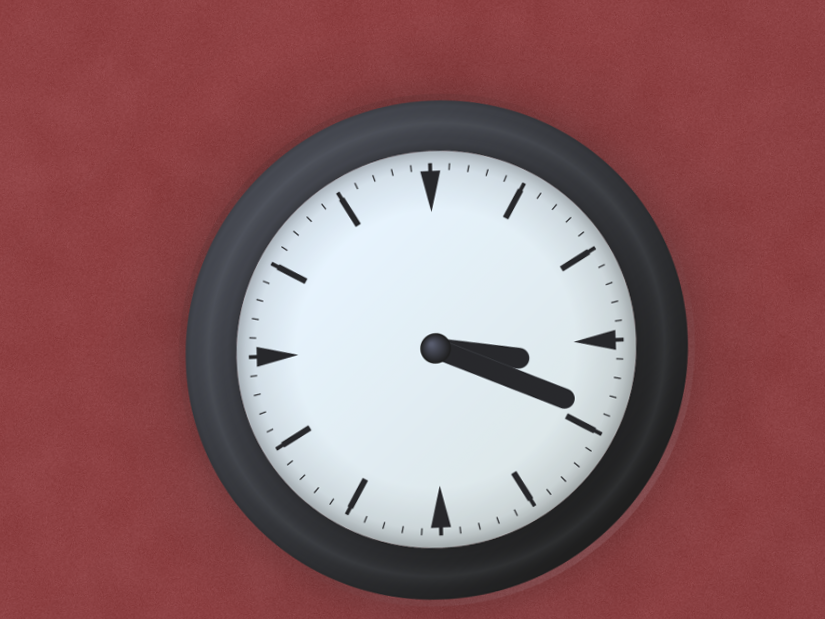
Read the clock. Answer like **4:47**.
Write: **3:19**
